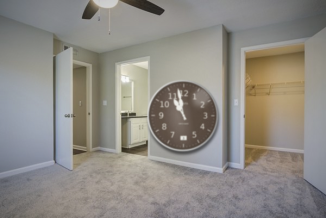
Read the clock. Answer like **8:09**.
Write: **10:58**
